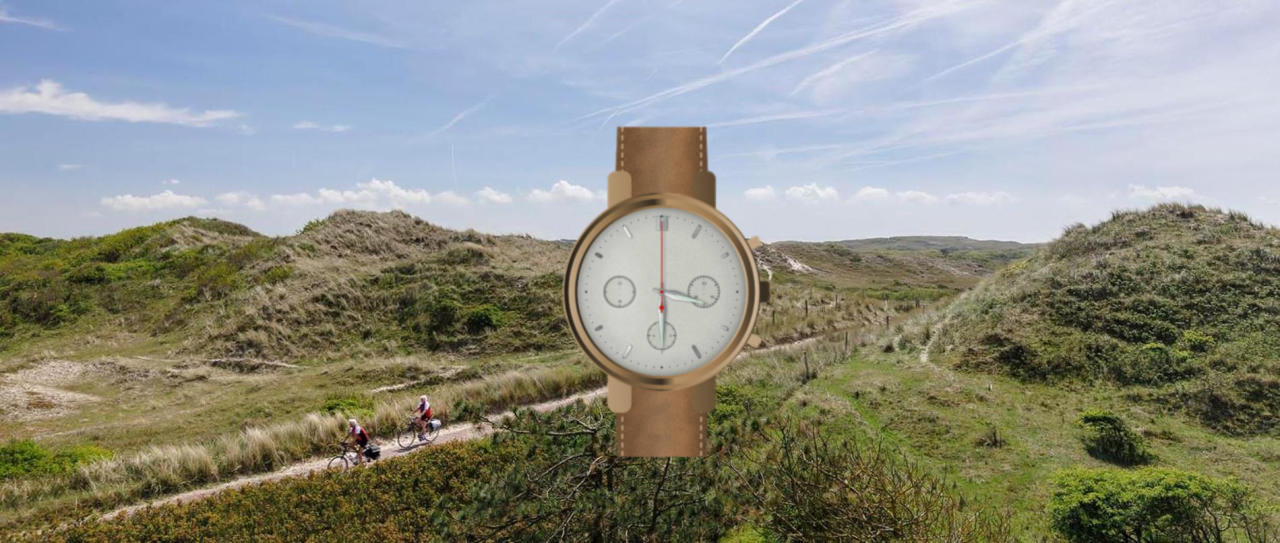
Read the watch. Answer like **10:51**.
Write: **3:30**
